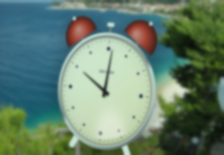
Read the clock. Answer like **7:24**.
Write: **10:01**
